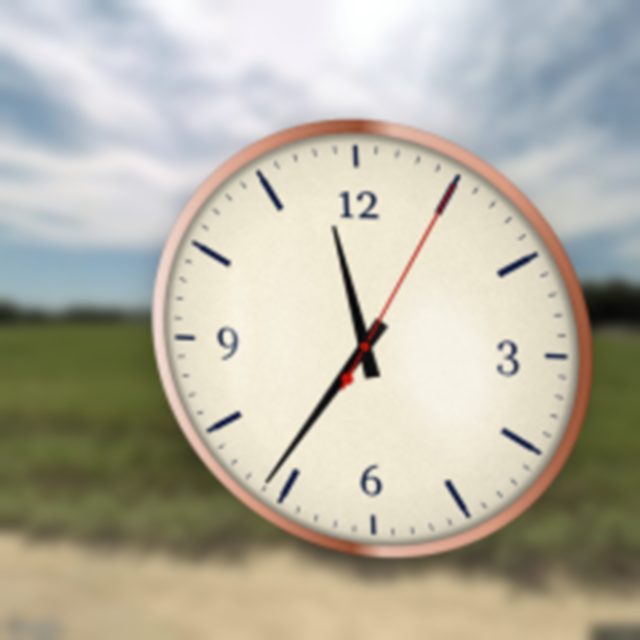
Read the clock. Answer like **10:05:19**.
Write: **11:36:05**
